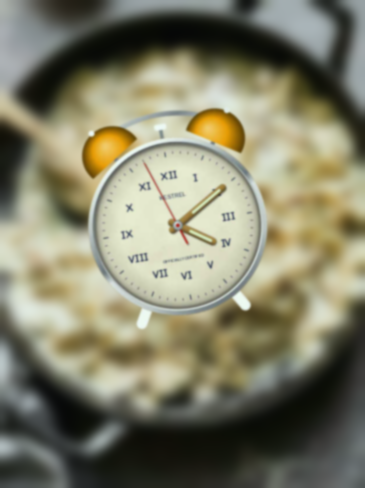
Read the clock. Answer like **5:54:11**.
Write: **4:09:57**
